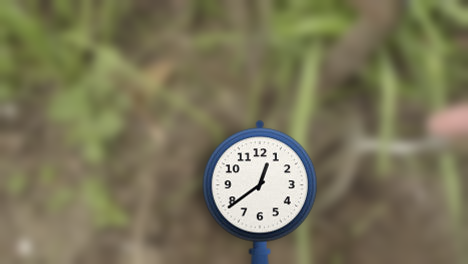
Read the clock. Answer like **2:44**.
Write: **12:39**
